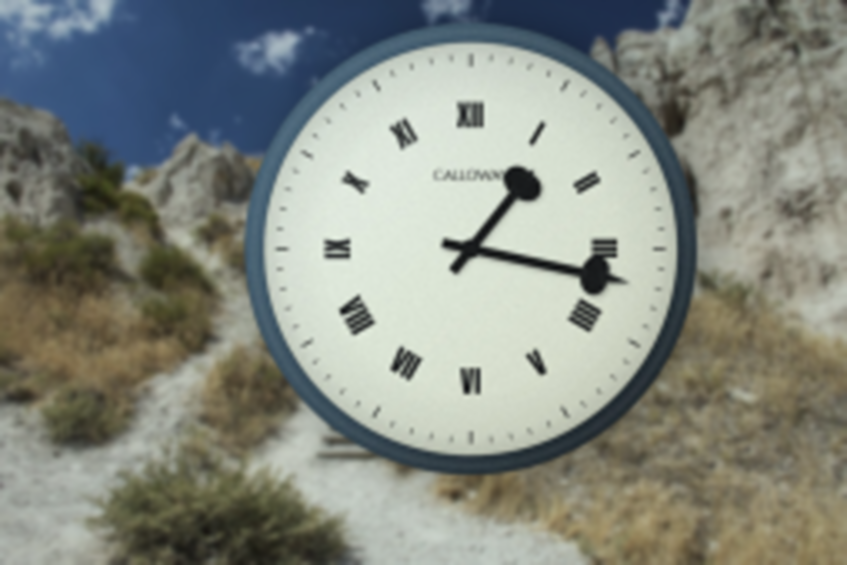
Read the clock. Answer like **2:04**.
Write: **1:17**
